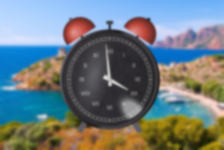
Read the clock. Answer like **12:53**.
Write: **3:59**
